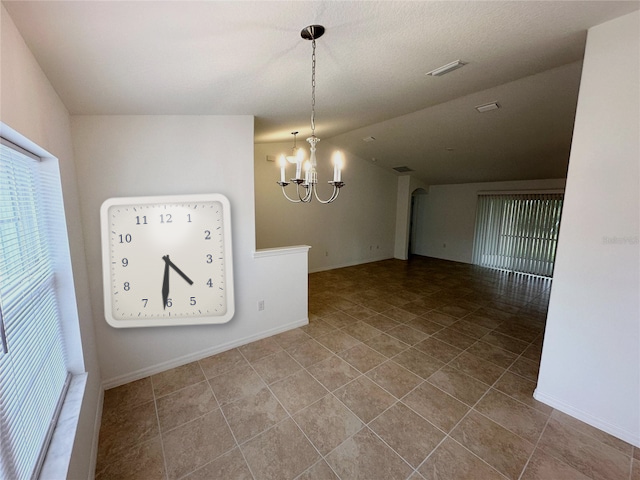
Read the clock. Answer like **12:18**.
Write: **4:31**
